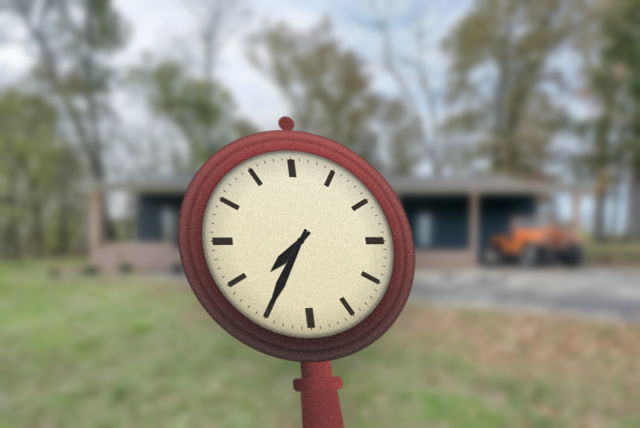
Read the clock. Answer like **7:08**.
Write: **7:35**
